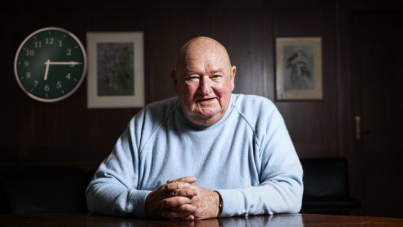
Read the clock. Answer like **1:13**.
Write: **6:15**
